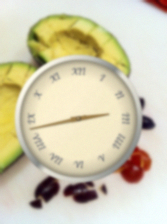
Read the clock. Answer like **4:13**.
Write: **2:43**
